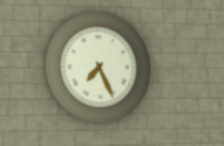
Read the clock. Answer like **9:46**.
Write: **7:26**
